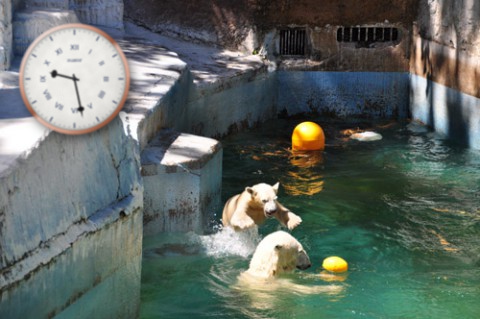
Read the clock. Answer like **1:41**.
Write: **9:28**
